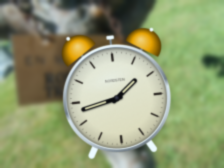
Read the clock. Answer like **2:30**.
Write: **1:43**
